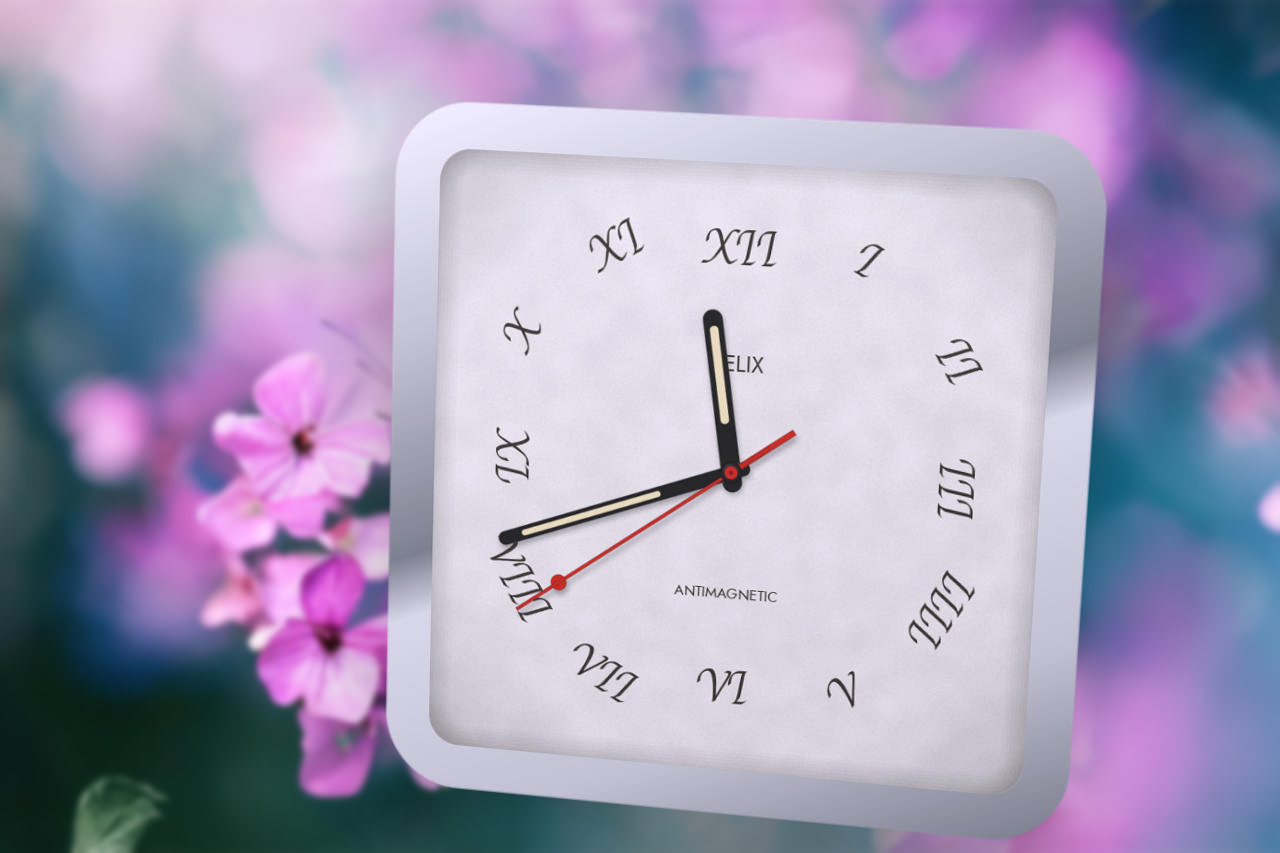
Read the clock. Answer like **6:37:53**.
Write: **11:41:39**
